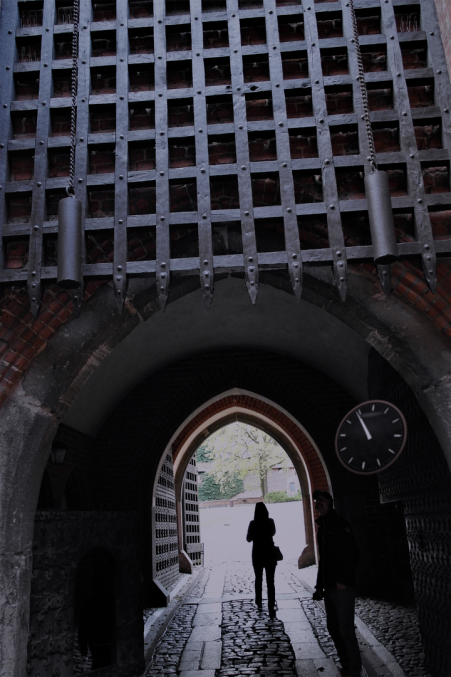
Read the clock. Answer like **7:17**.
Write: **10:54**
